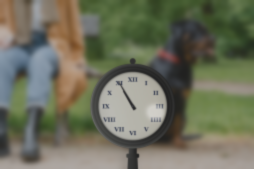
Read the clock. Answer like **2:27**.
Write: **10:55**
